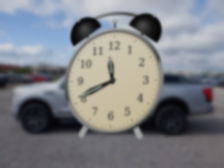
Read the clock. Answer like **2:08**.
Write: **11:41**
